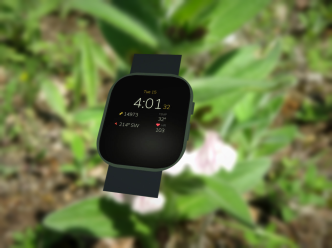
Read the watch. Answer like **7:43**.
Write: **4:01**
